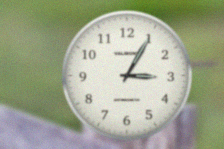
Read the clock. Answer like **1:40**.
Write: **3:05**
